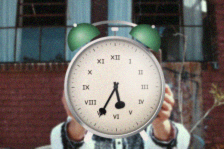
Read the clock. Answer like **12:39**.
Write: **5:35**
